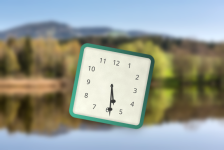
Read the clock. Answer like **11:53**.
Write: **5:29**
